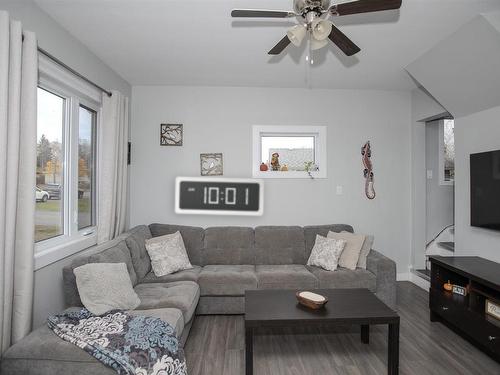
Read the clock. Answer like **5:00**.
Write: **10:01**
